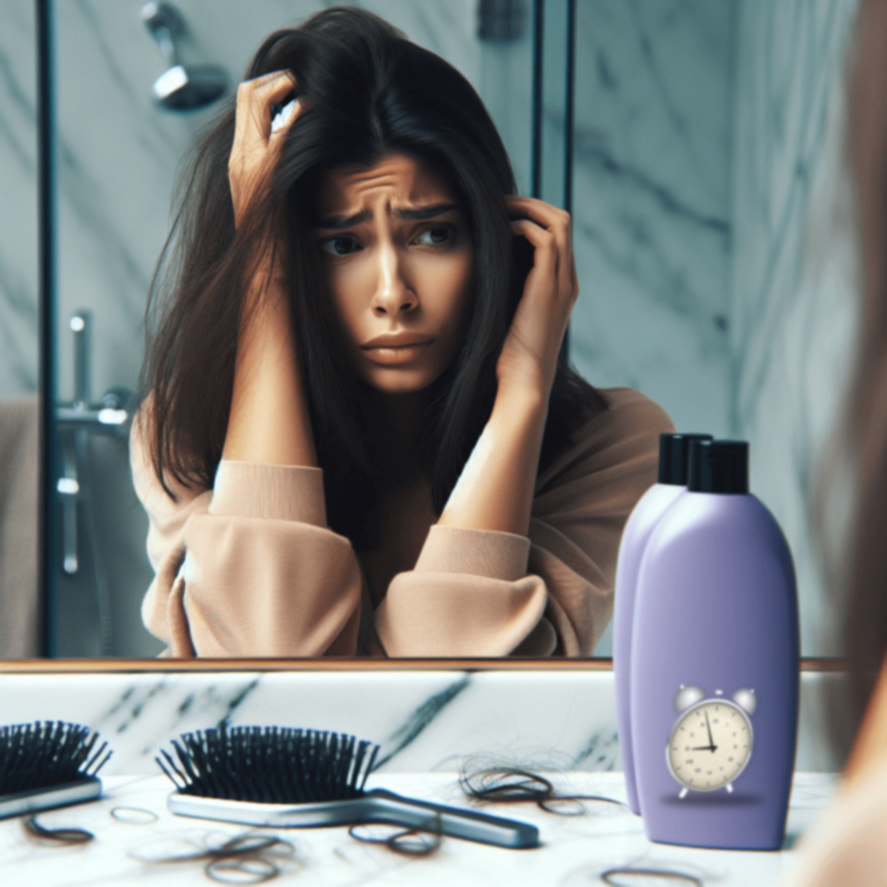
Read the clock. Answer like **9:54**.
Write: **8:57**
